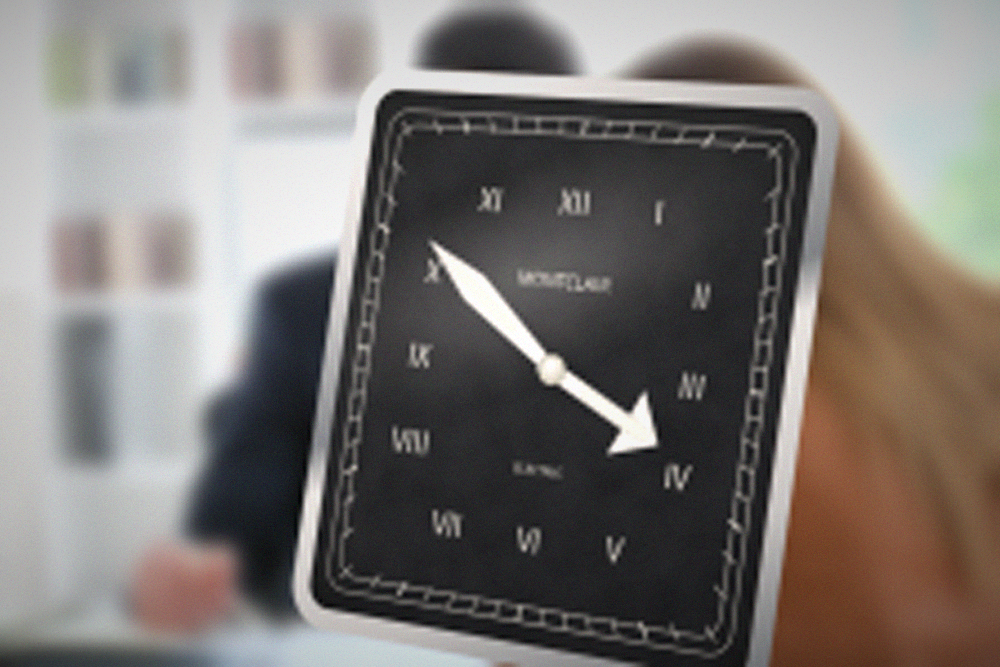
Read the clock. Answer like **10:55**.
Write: **3:51**
